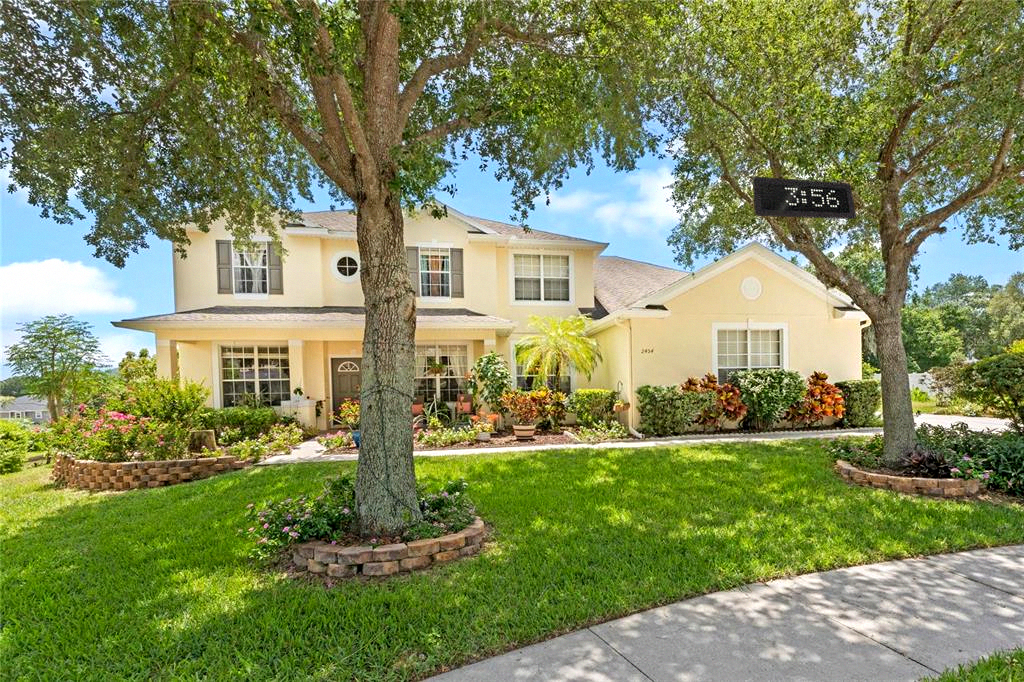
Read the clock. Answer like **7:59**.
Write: **3:56**
